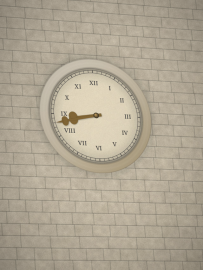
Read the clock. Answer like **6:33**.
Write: **8:43**
